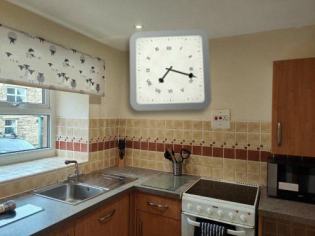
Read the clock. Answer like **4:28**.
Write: **7:18**
